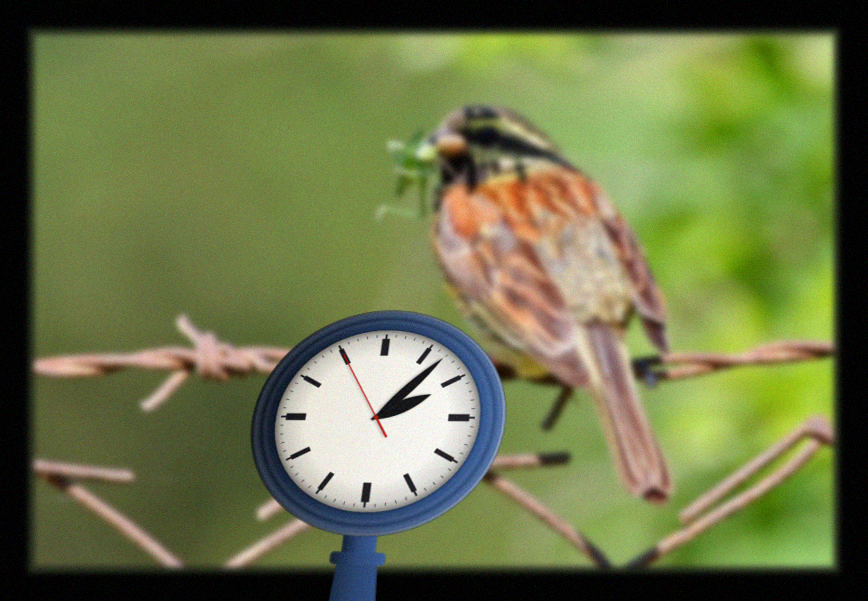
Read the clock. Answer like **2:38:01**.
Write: **2:06:55**
